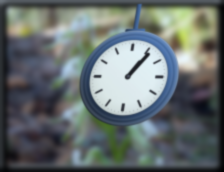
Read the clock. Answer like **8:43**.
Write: **1:06**
